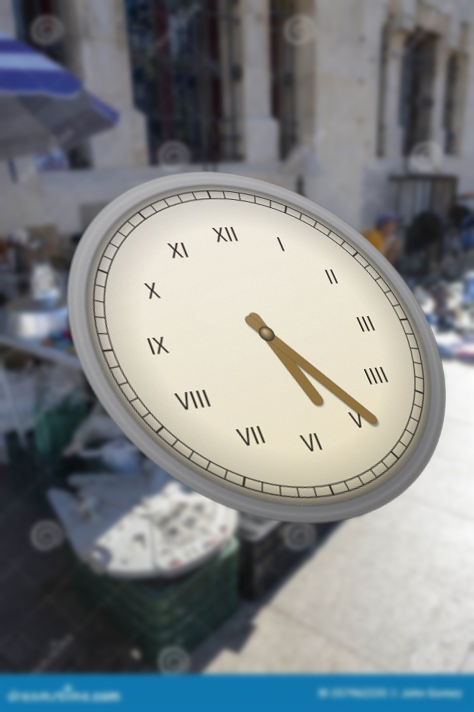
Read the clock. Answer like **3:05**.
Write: **5:24**
